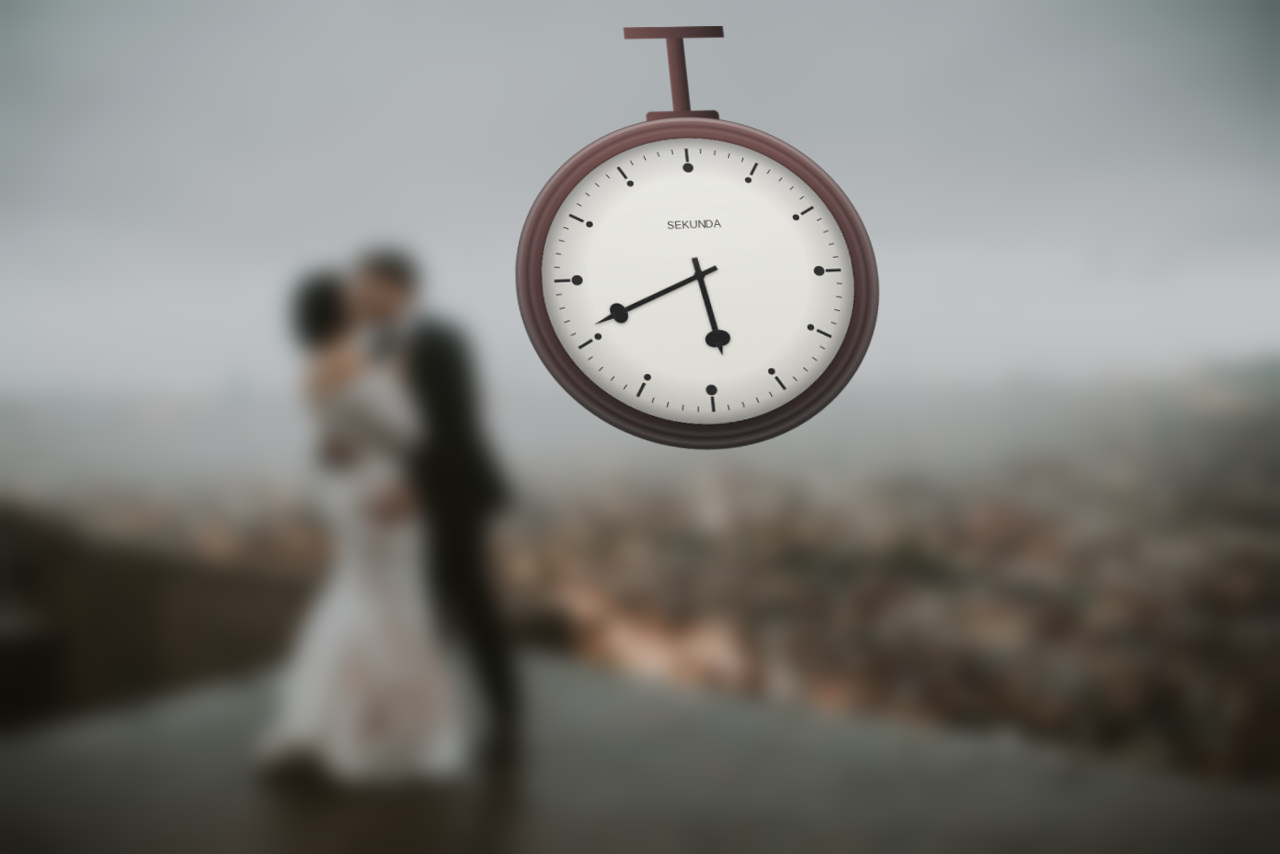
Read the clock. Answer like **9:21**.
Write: **5:41**
